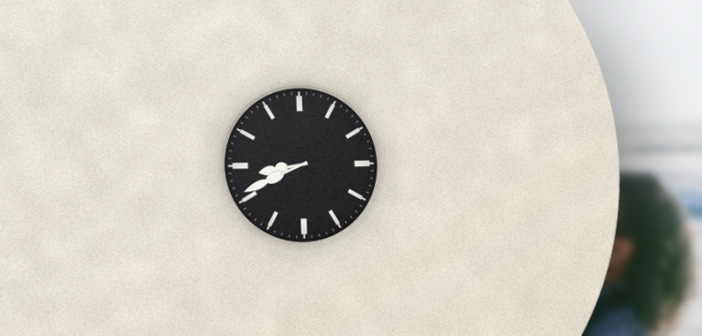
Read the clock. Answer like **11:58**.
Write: **8:41**
